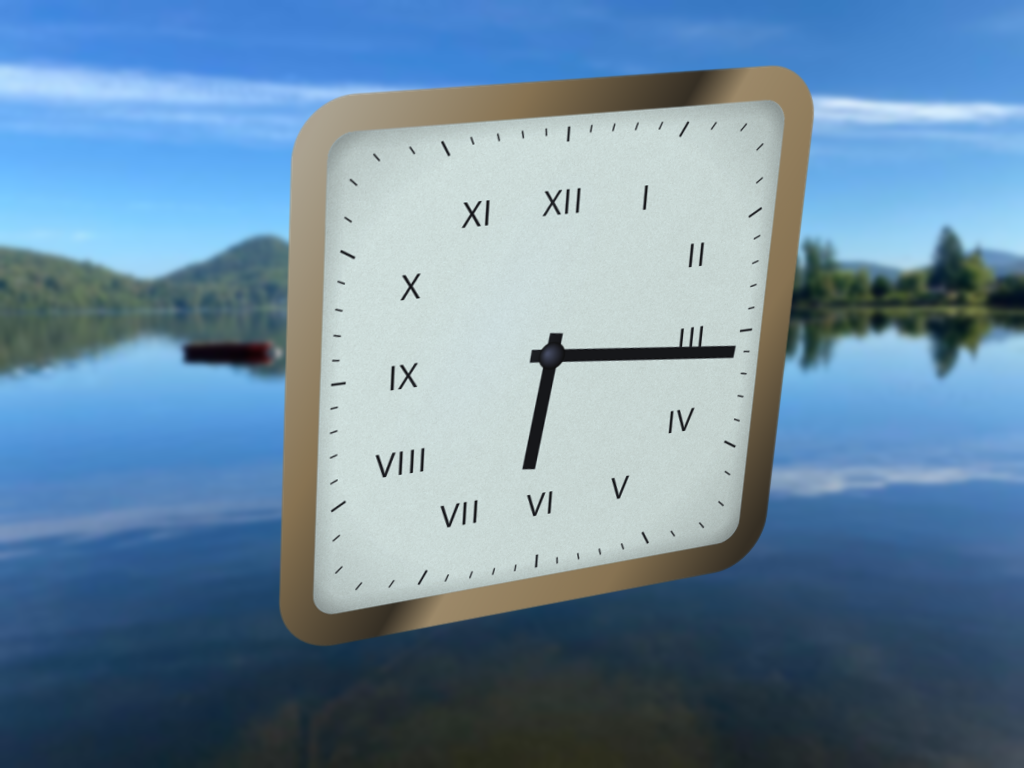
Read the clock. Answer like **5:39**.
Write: **6:16**
